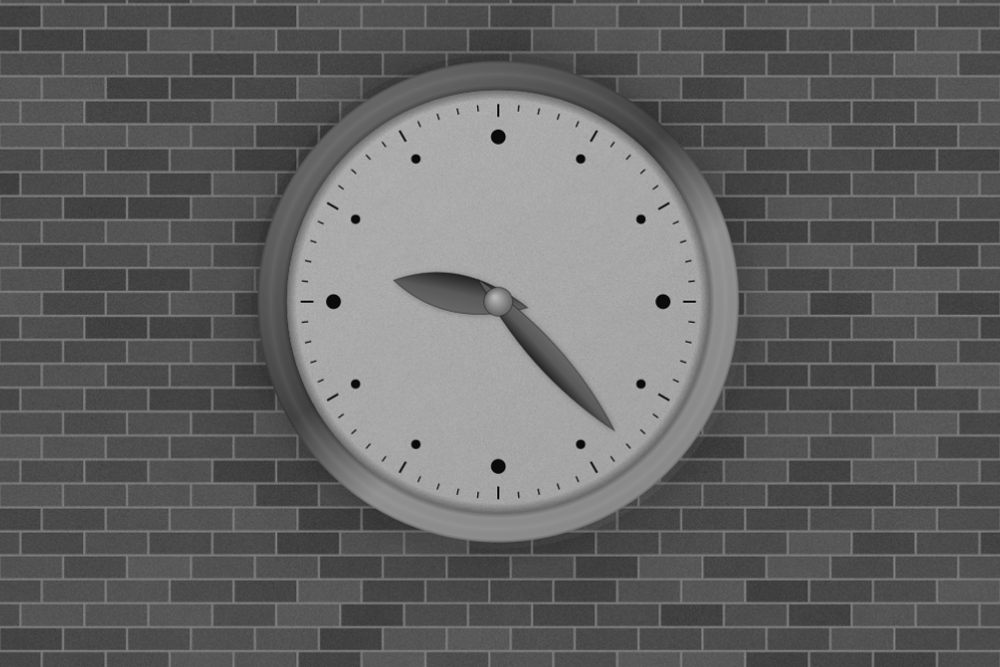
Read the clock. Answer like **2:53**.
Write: **9:23**
